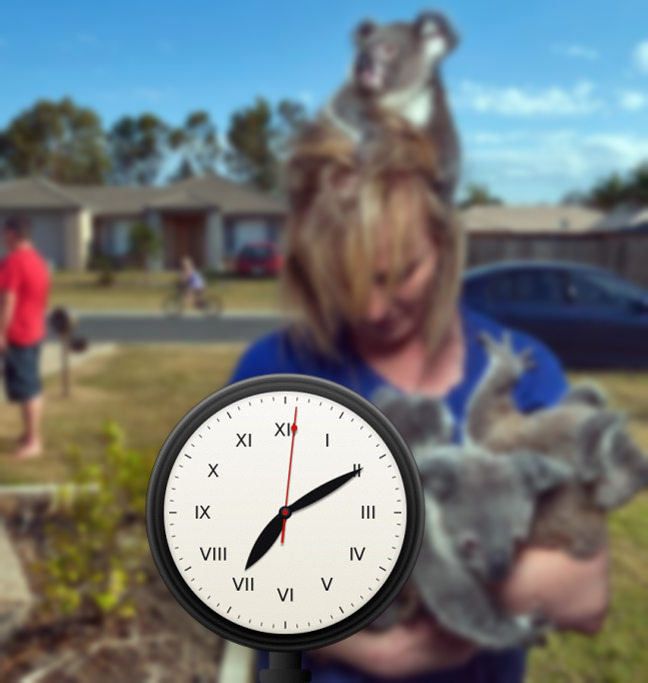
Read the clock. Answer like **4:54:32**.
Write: **7:10:01**
